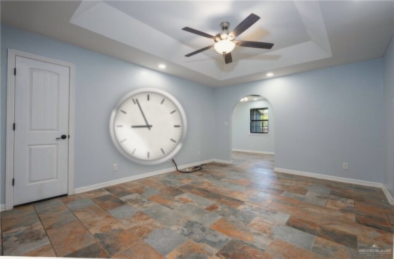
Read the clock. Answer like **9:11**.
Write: **8:56**
